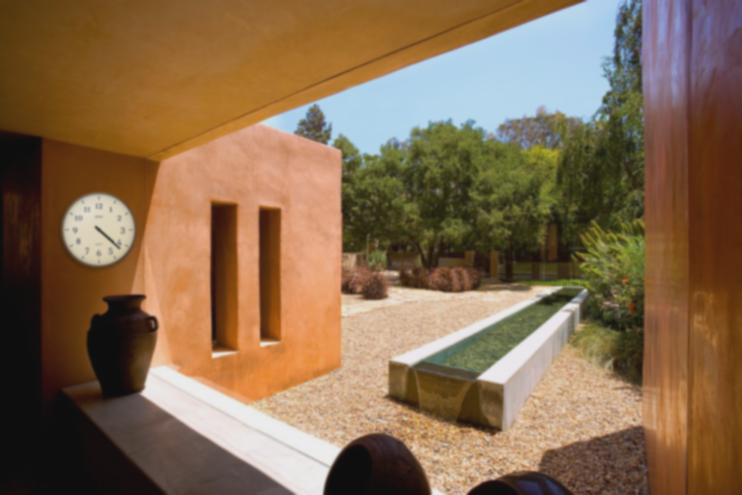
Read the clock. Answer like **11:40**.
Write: **4:22**
